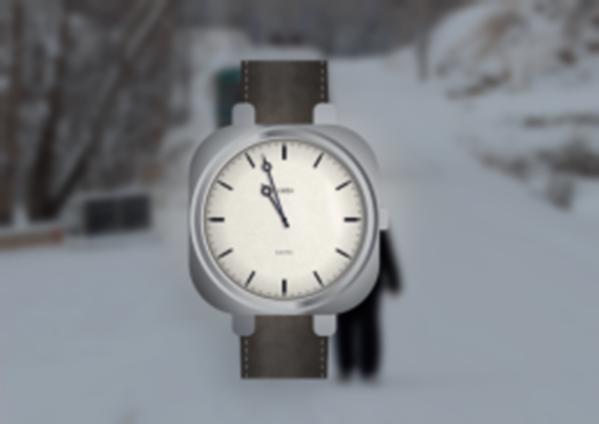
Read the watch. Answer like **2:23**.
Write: **10:57**
